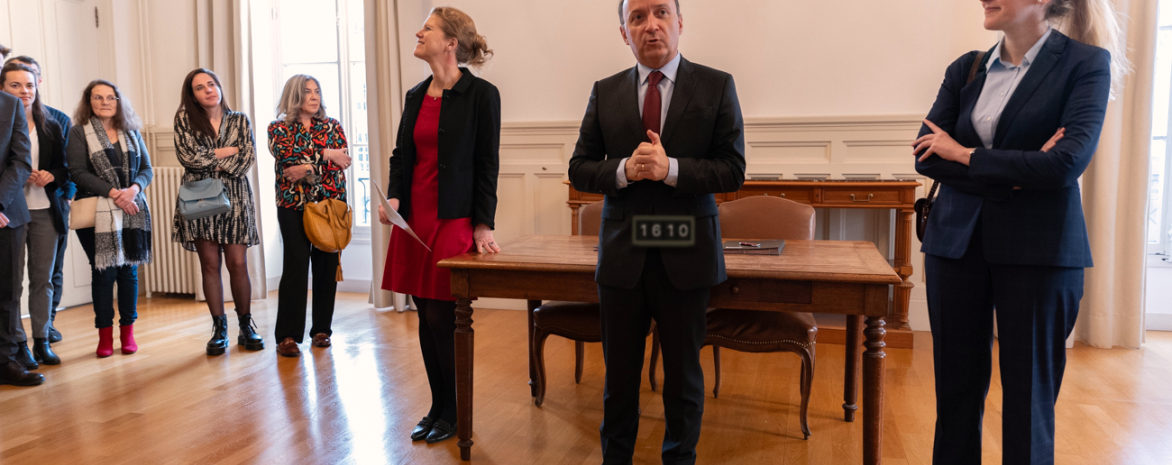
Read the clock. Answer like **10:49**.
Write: **16:10**
